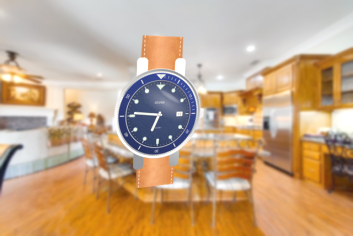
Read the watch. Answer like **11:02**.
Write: **6:46**
